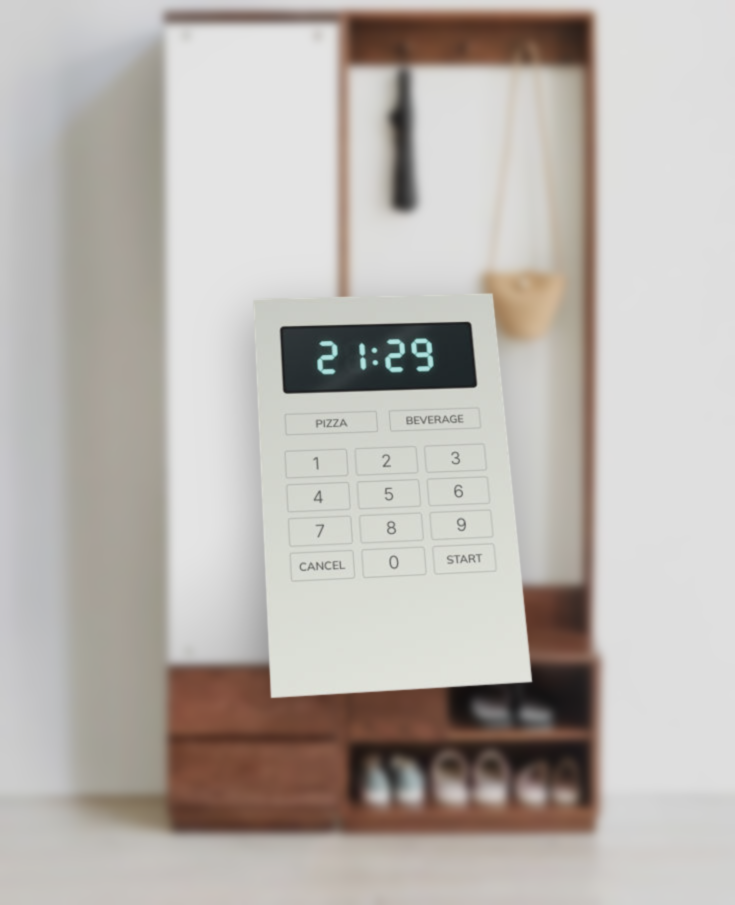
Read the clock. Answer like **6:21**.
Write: **21:29**
